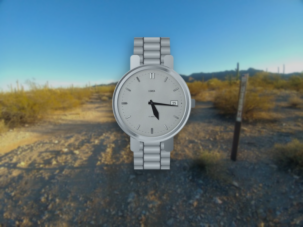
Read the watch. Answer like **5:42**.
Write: **5:16**
